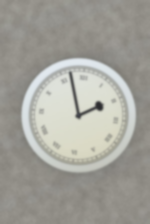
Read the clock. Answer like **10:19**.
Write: **1:57**
